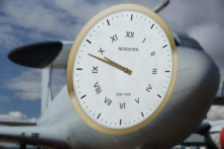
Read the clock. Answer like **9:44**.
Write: **9:48**
